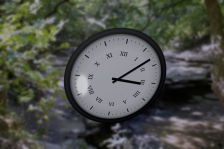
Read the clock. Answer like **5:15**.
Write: **3:08**
